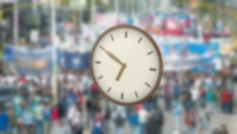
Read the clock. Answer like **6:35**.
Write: **6:50**
